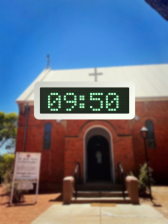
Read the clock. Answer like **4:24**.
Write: **9:50**
